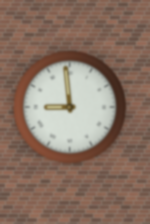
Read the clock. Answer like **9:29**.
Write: **8:59**
